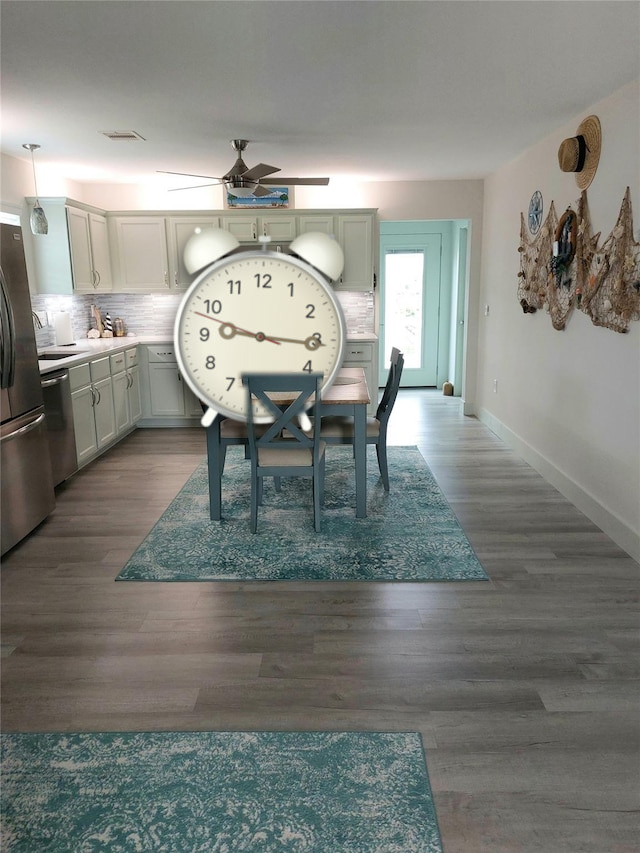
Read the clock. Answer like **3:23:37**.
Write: **9:15:48**
